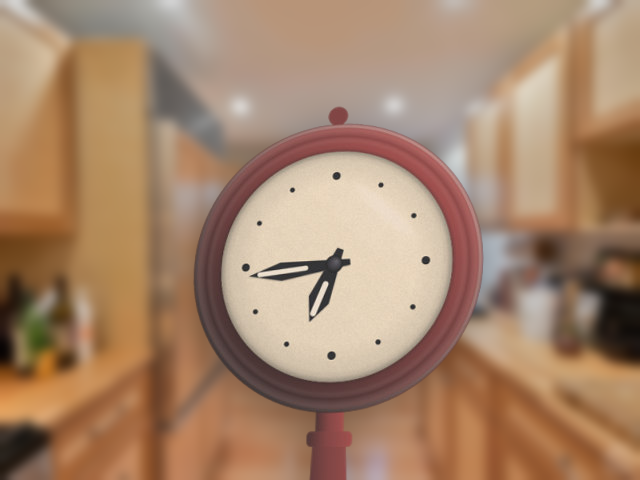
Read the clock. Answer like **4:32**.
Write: **6:44**
